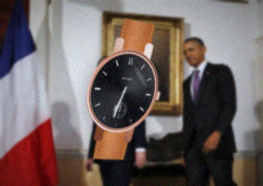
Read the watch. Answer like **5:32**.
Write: **6:32**
